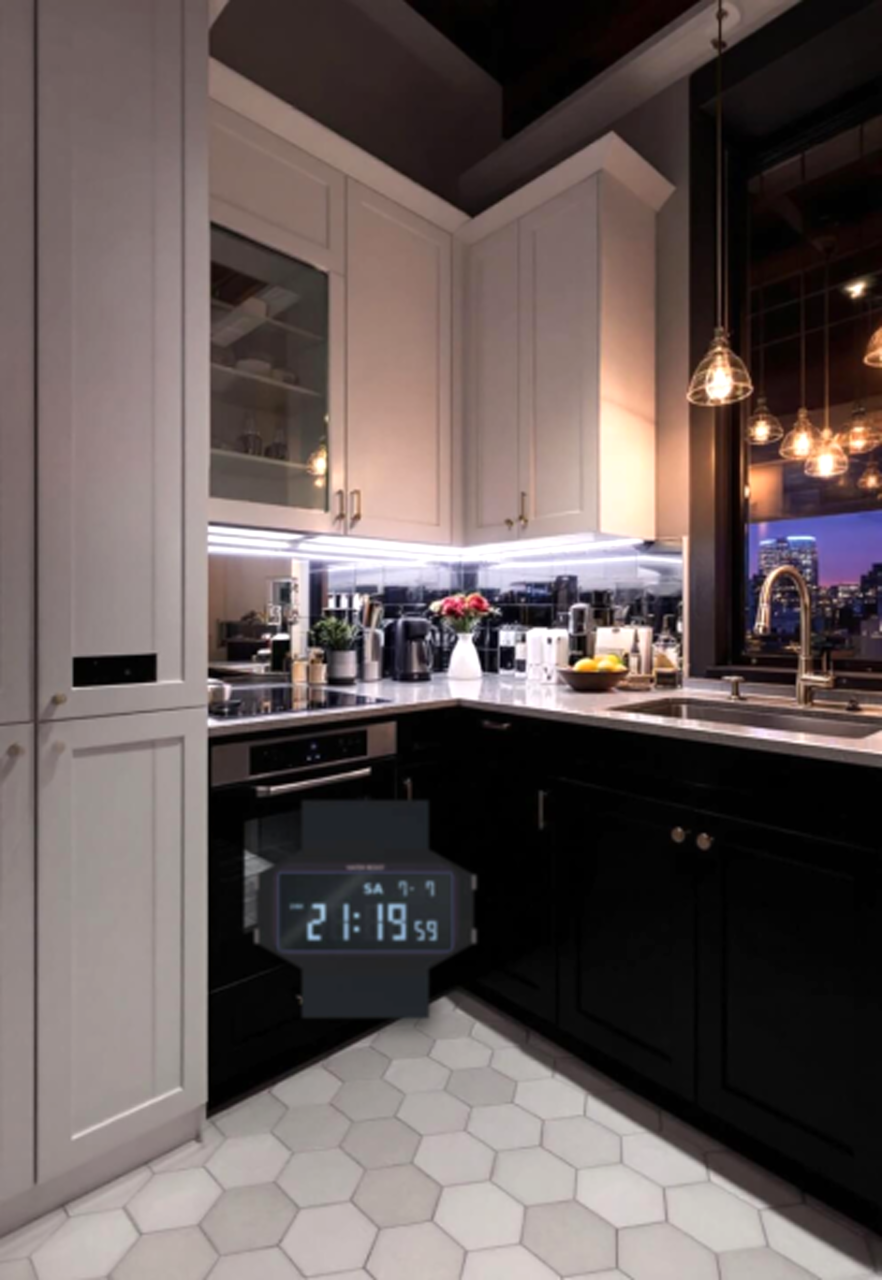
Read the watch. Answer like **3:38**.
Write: **21:19**
